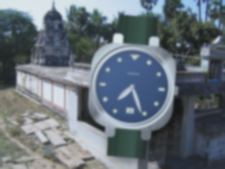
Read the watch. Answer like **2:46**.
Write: **7:26**
